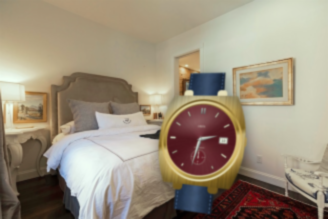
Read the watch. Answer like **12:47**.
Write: **2:32**
